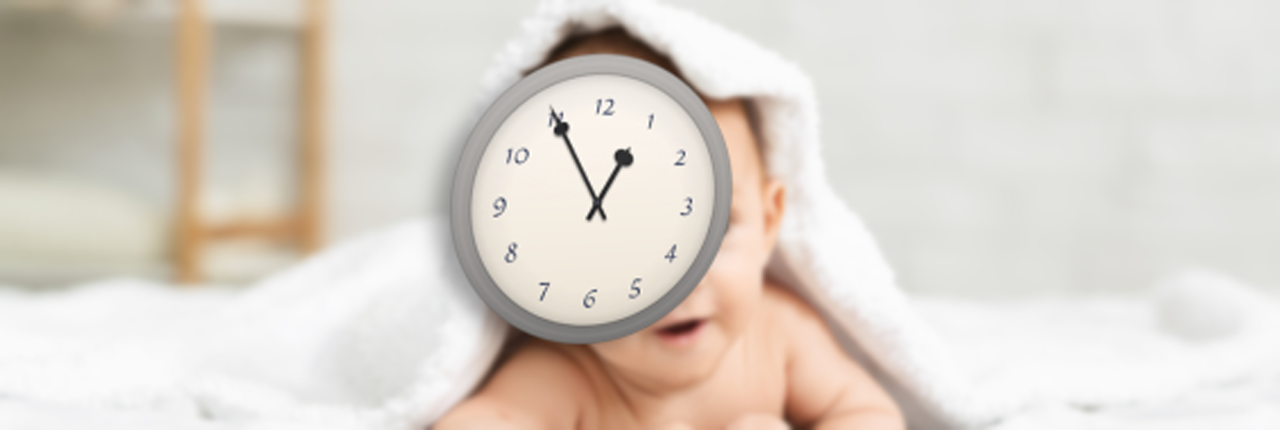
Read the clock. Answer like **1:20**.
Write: **12:55**
